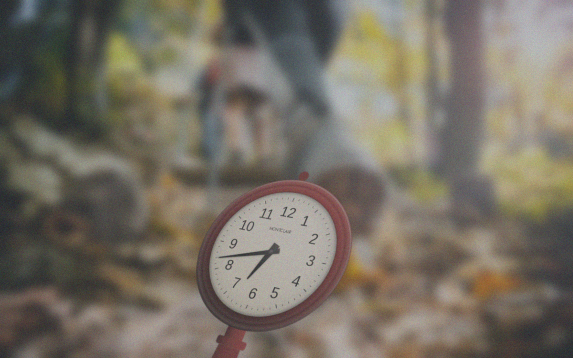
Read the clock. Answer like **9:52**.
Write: **6:42**
